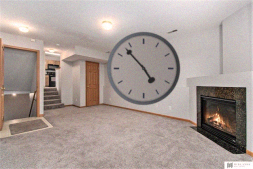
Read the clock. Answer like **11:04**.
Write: **4:53**
